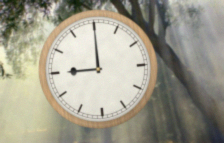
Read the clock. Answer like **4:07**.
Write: **9:00**
